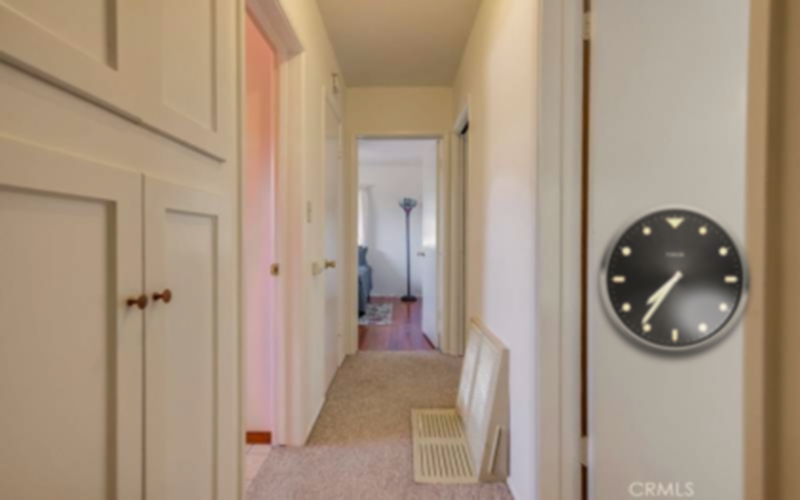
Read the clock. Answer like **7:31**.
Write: **7:36**
